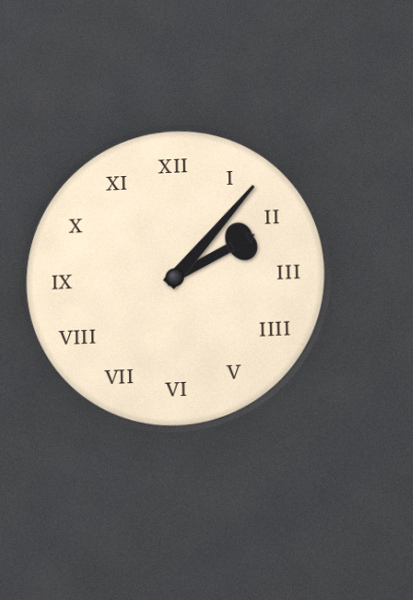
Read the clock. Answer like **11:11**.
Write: **2:07**
